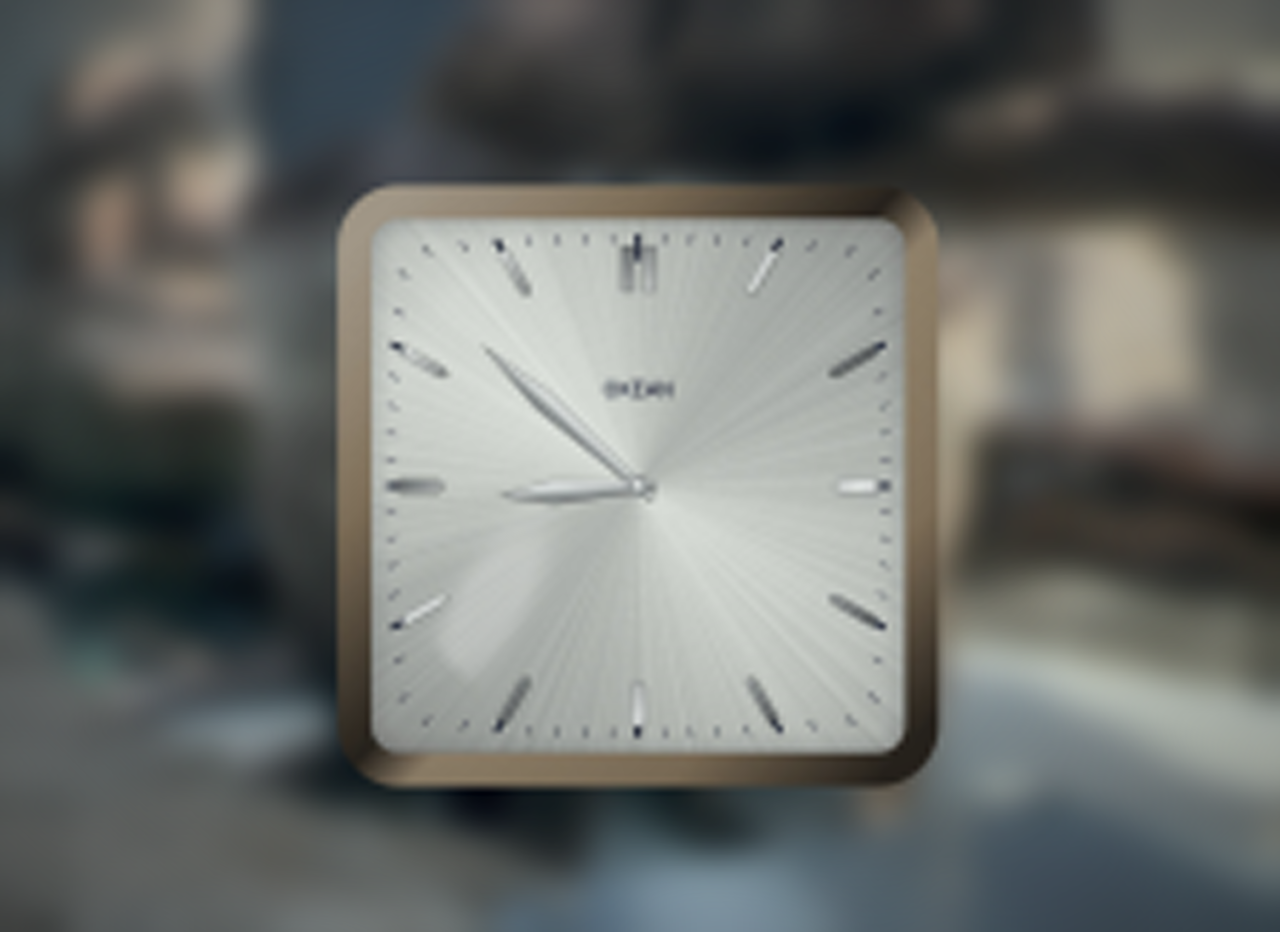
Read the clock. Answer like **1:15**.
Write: **8:52**
